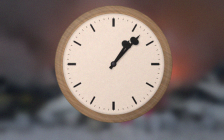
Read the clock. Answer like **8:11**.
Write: **1:07**
